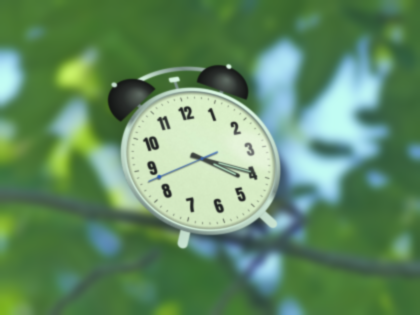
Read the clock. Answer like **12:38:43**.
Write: **4:19:43**
